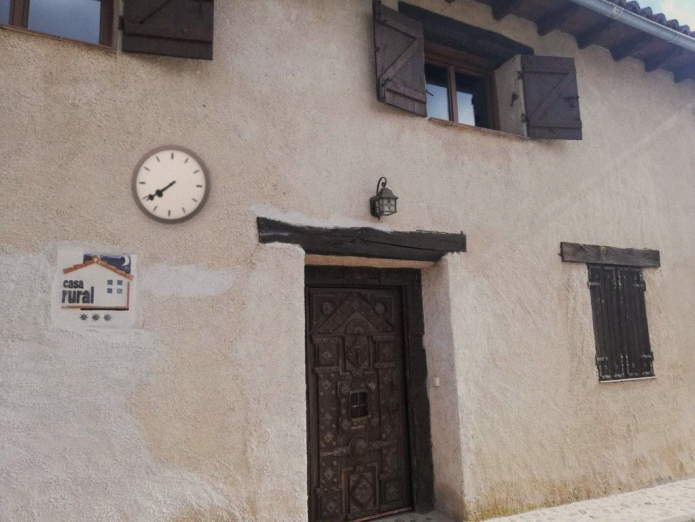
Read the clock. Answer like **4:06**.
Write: **7:39**
